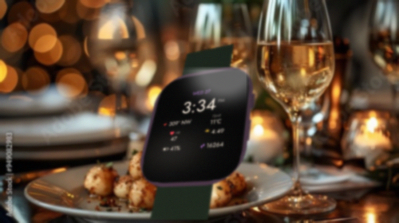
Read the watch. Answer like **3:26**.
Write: **3:34**
